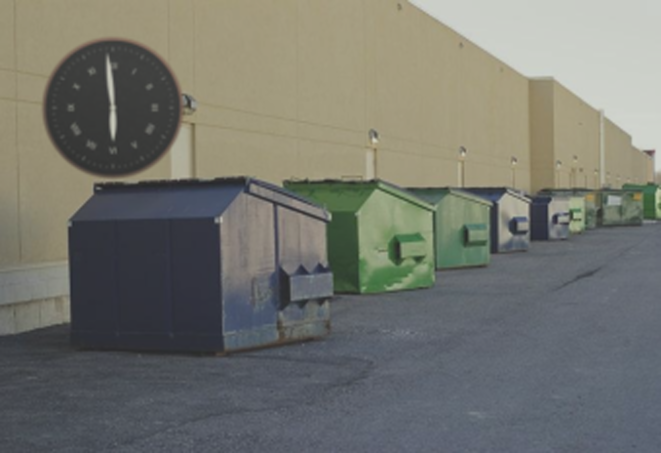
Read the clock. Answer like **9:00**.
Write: **5:59**
